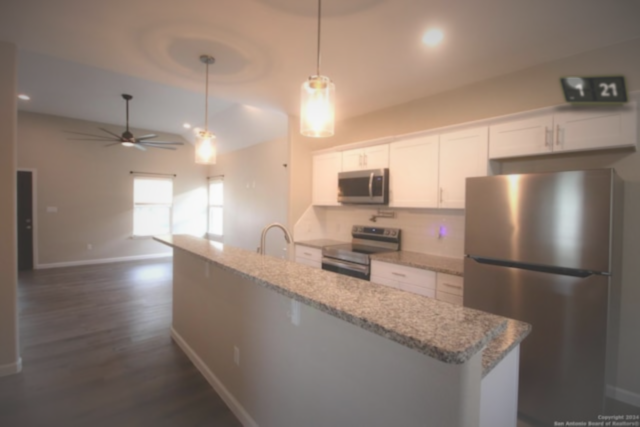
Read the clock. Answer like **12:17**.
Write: **1:21**
